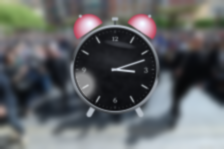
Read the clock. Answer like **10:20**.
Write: **3:12**
